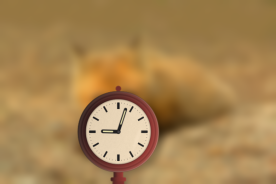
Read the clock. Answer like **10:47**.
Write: **9:03**
